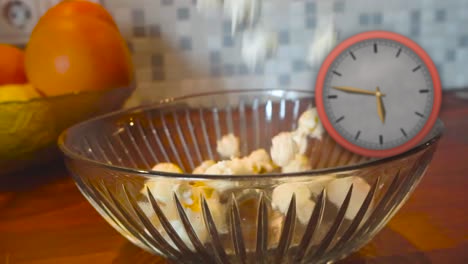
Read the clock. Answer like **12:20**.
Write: **5:47**
